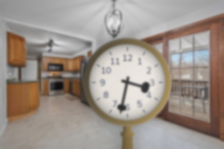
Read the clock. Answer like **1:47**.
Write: **3:32**
